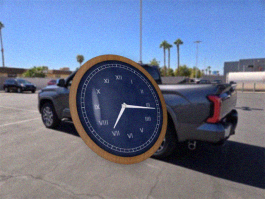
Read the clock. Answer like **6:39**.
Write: **7:16**
